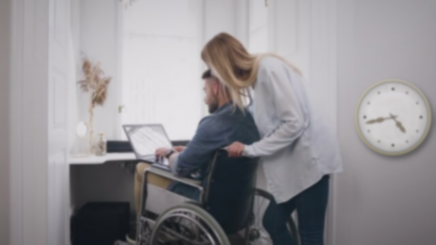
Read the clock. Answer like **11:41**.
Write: **4:43**
